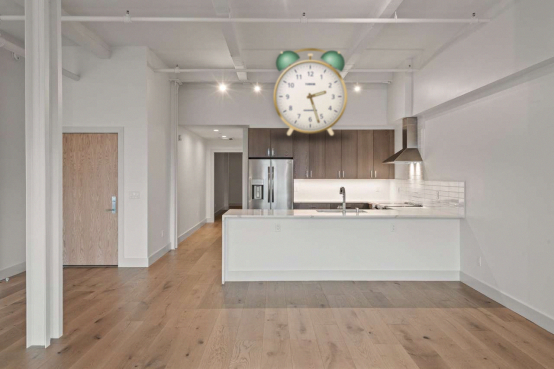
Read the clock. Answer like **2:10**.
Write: **2:27**
